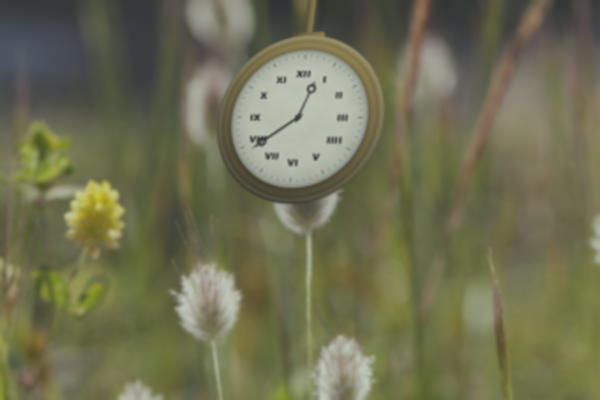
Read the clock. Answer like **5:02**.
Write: **12:39**
